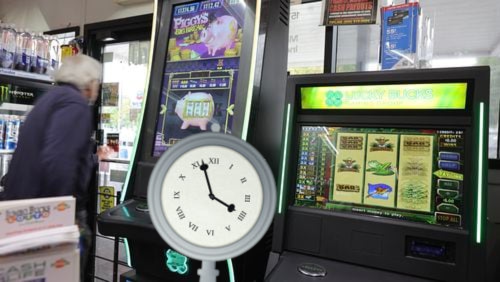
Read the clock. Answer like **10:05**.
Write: **3:57**
